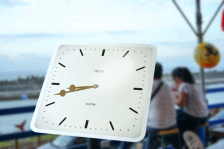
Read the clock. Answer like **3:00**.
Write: **8:42**
